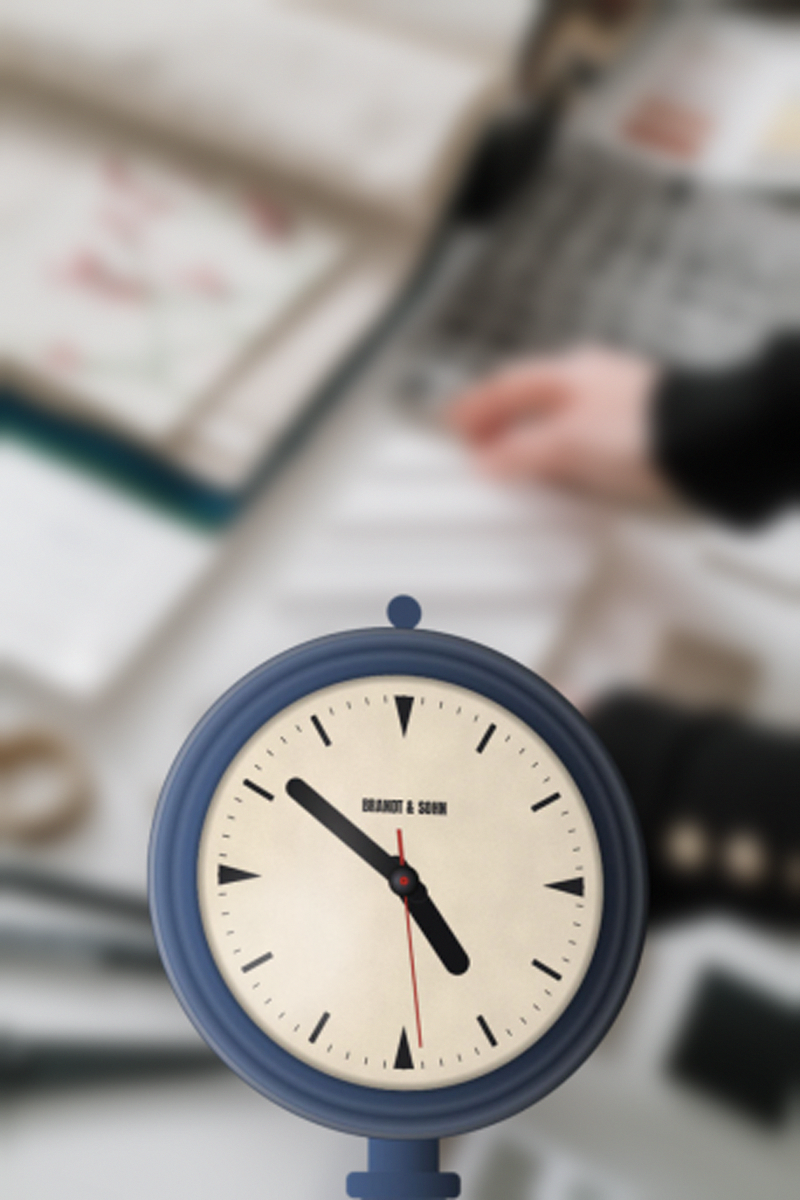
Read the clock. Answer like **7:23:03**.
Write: **4:51:29**
